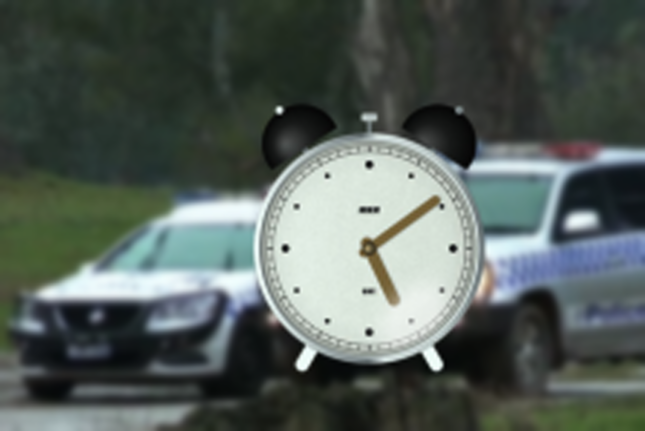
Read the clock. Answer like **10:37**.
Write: **5:09**
